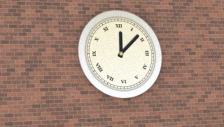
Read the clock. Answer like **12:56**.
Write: **12:08**
